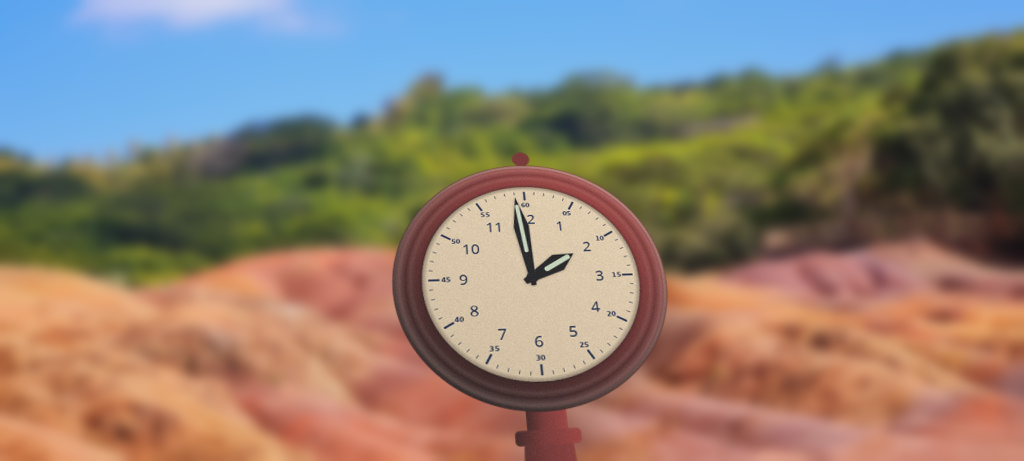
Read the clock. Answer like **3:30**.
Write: **1:59**
